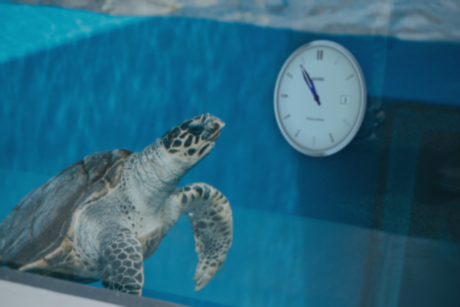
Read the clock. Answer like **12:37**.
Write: **10:54**
